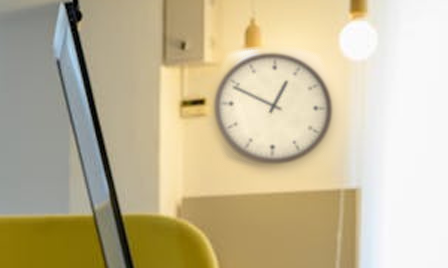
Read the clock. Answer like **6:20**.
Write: **12:49**
